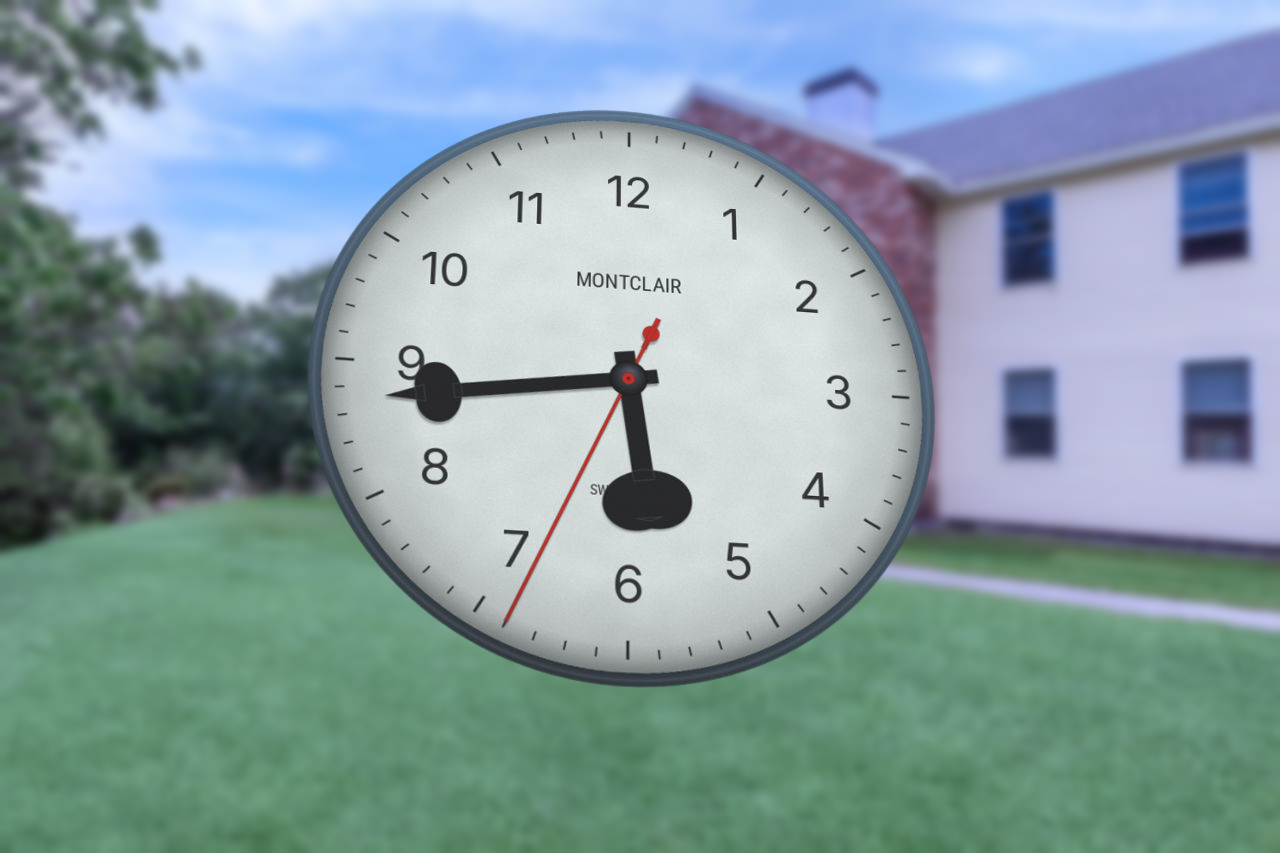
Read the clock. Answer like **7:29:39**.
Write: **5:43:34**
